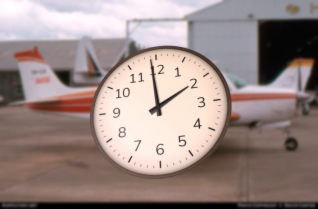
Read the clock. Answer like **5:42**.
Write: **1:59**
